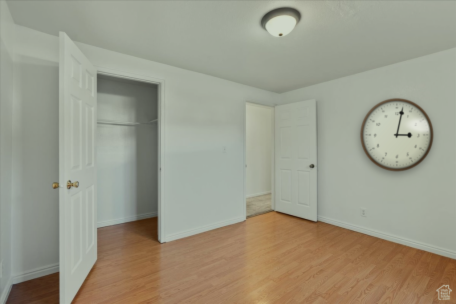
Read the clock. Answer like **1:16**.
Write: **3:02**
